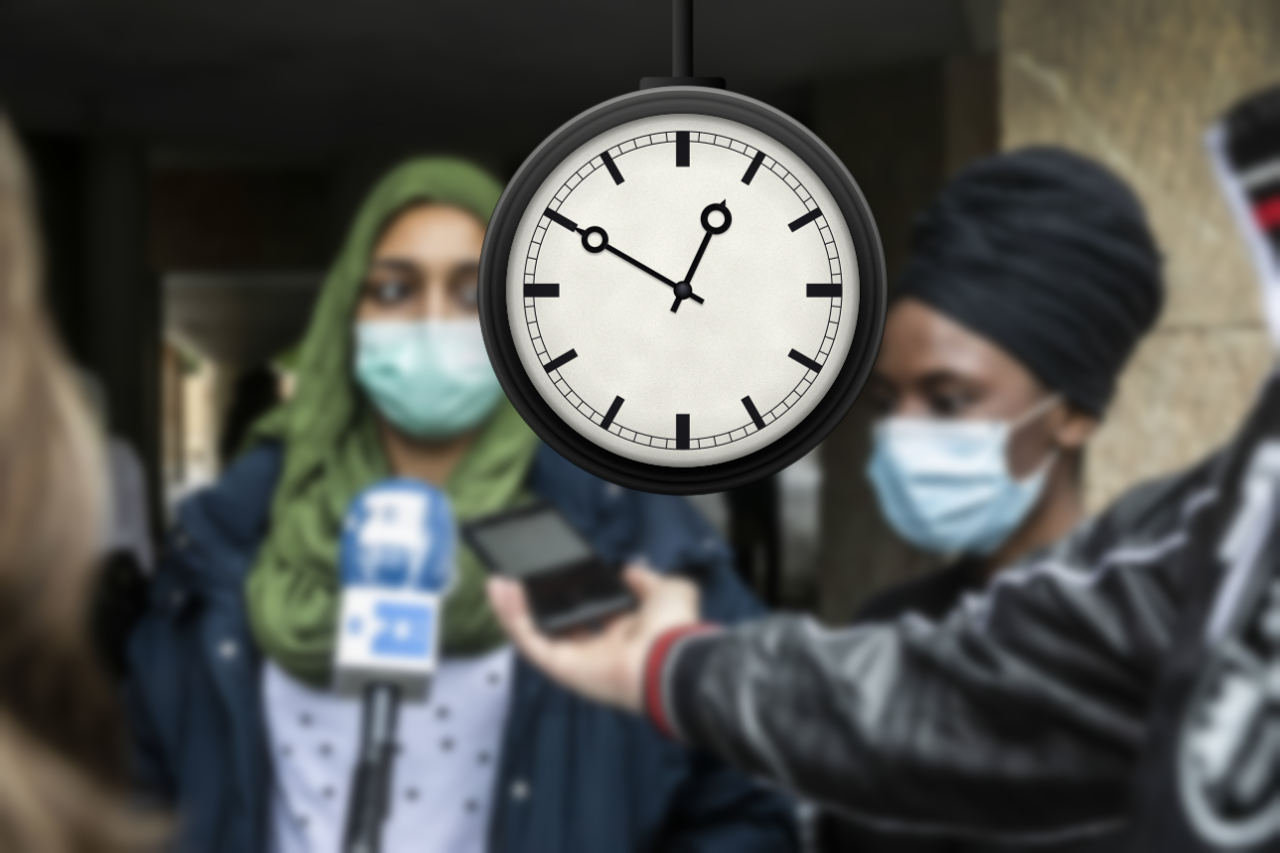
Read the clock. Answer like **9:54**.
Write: **12:50**
